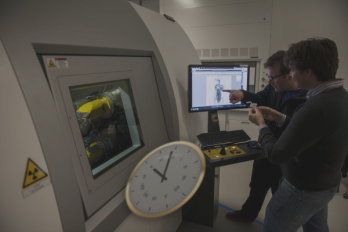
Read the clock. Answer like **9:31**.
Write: **9:59**
